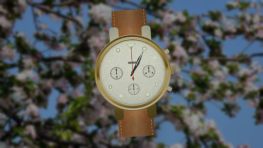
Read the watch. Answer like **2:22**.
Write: **1:05**
